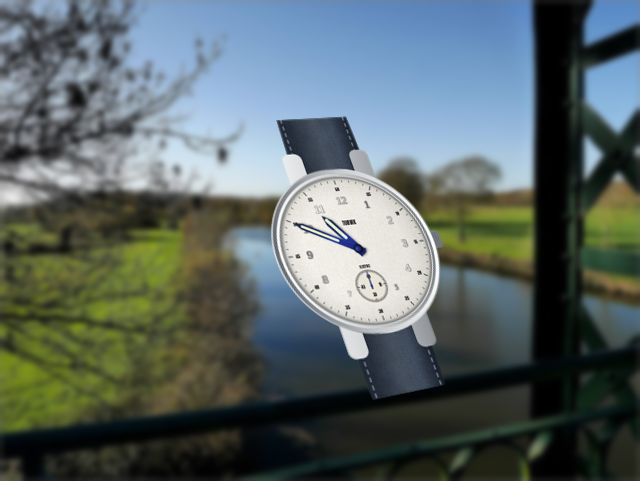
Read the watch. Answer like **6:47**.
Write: **10:50**
